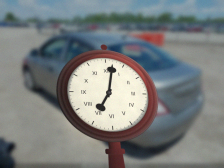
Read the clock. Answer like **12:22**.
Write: **7:02**
